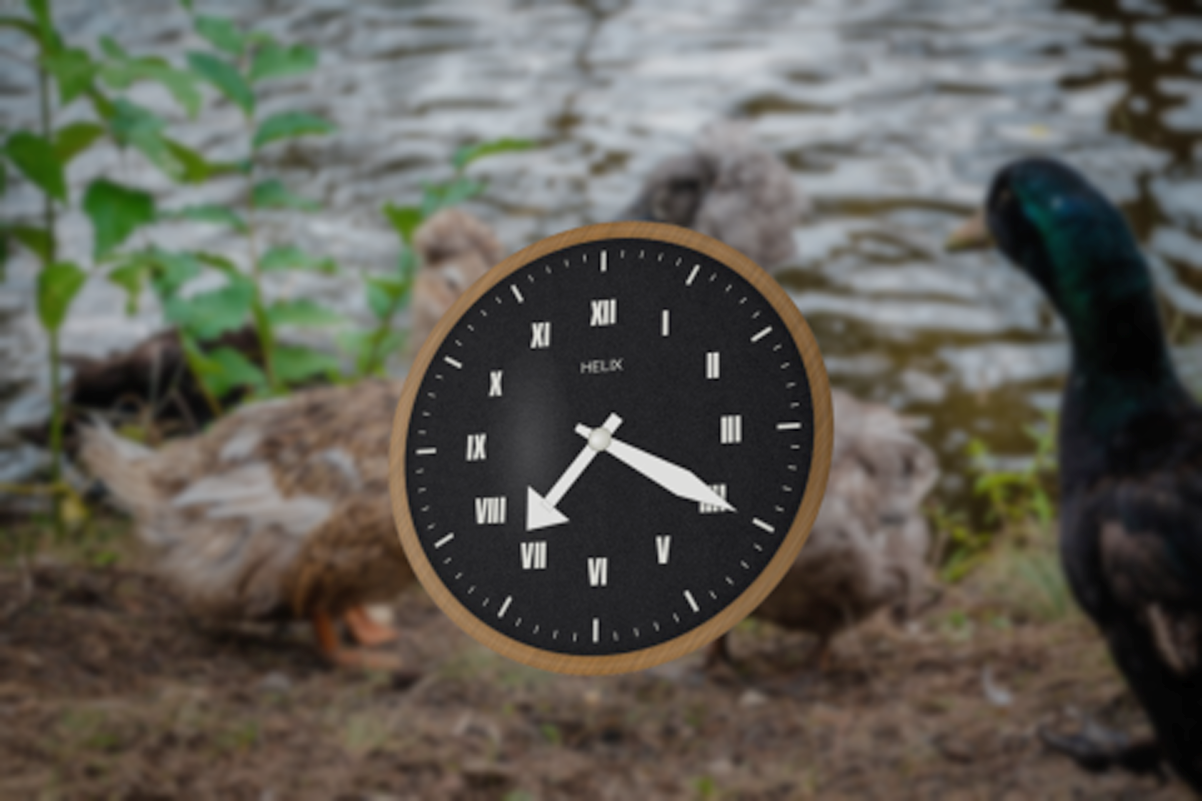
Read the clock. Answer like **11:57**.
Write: **7:20**
